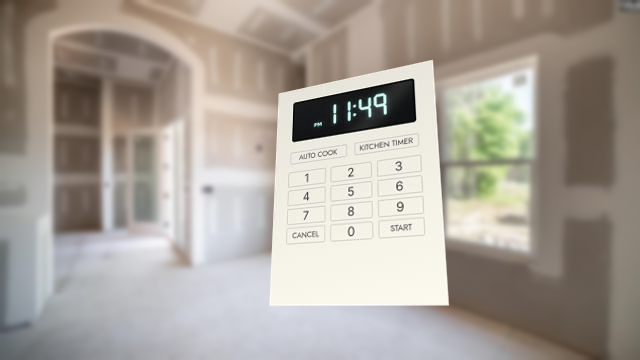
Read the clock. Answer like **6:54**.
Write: **11:49**
